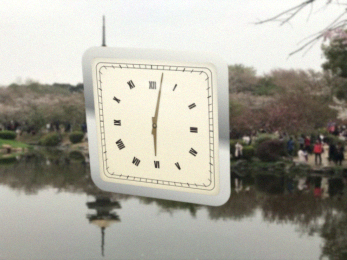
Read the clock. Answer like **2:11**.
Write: **6:02**
